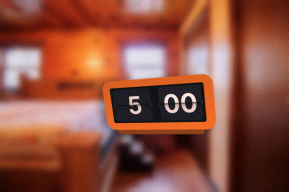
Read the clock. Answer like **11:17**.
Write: **5:00**
